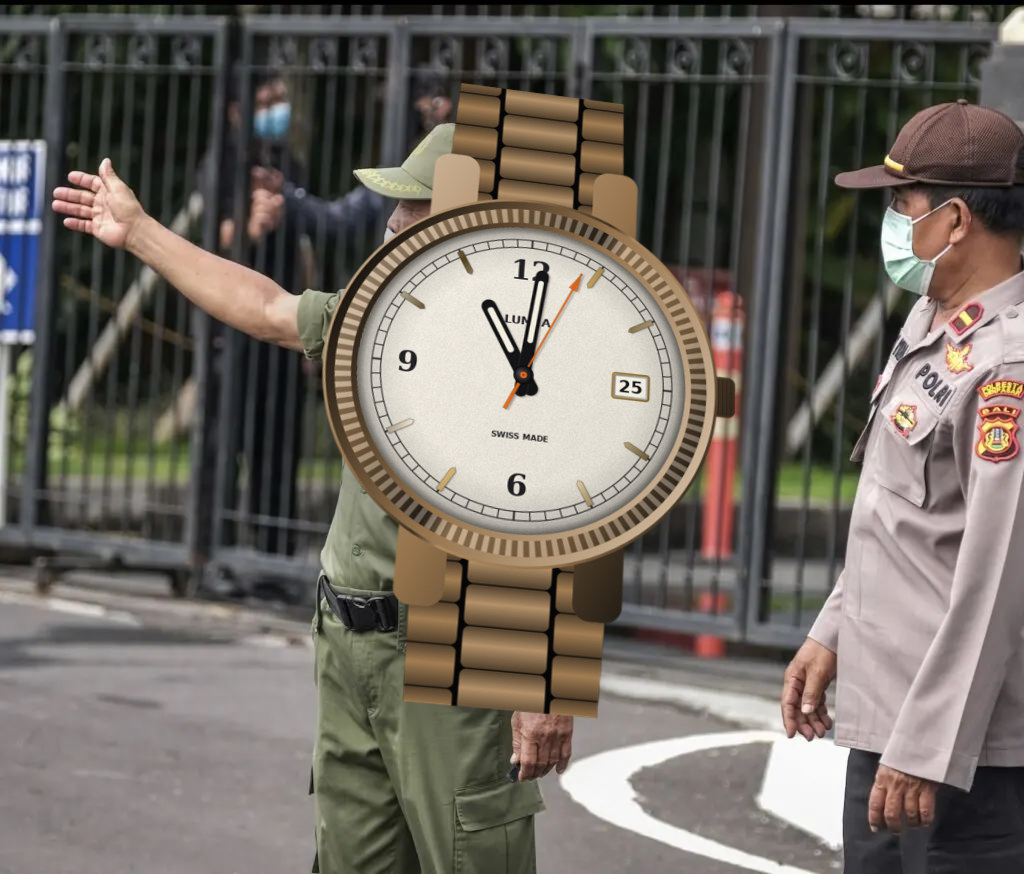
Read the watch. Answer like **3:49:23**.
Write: **11:01:04**
